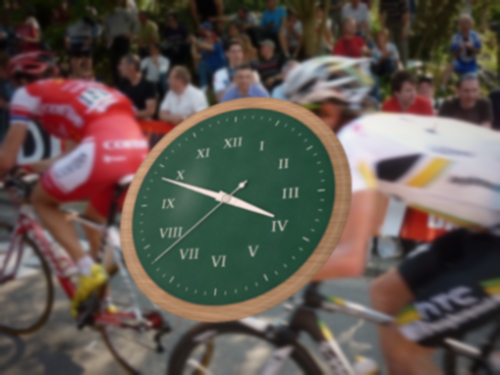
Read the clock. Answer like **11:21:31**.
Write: **3:48:38**
